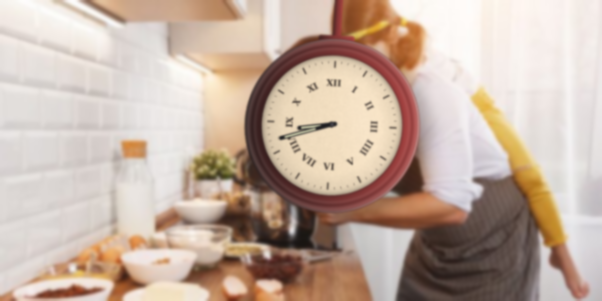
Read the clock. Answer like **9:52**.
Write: **8:42**
